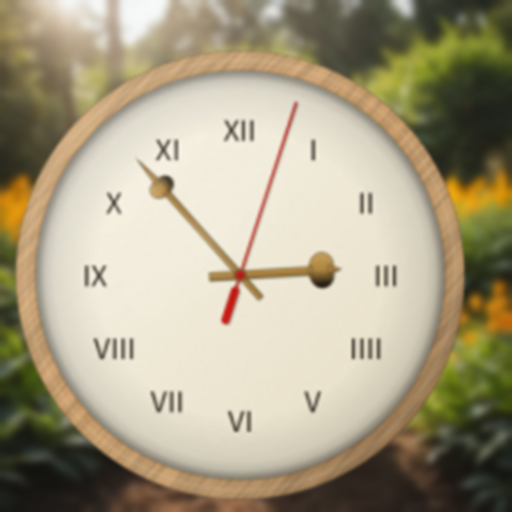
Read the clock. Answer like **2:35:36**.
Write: **2:53:03**
